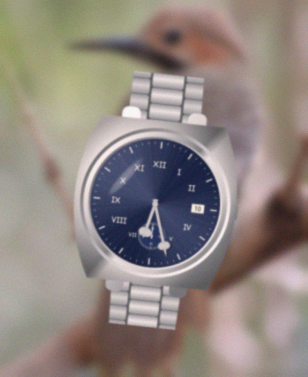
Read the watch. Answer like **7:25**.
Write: **6:27**
